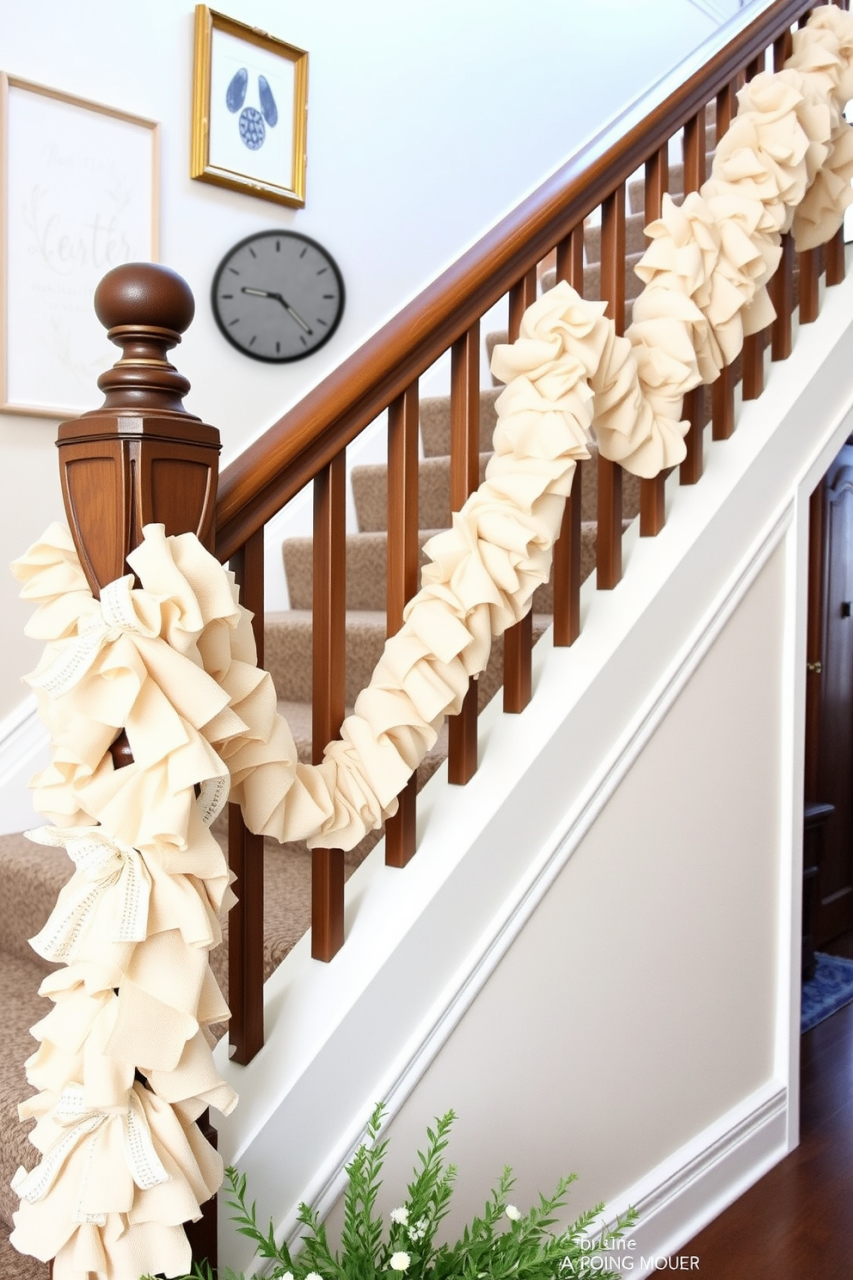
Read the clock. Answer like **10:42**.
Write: **9:23**
